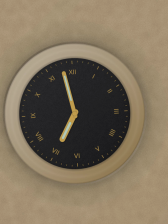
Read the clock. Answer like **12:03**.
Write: **6:58**
